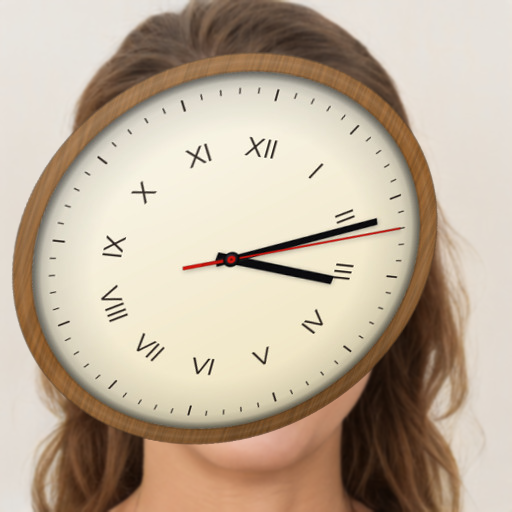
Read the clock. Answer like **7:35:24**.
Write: **3:11:12**
